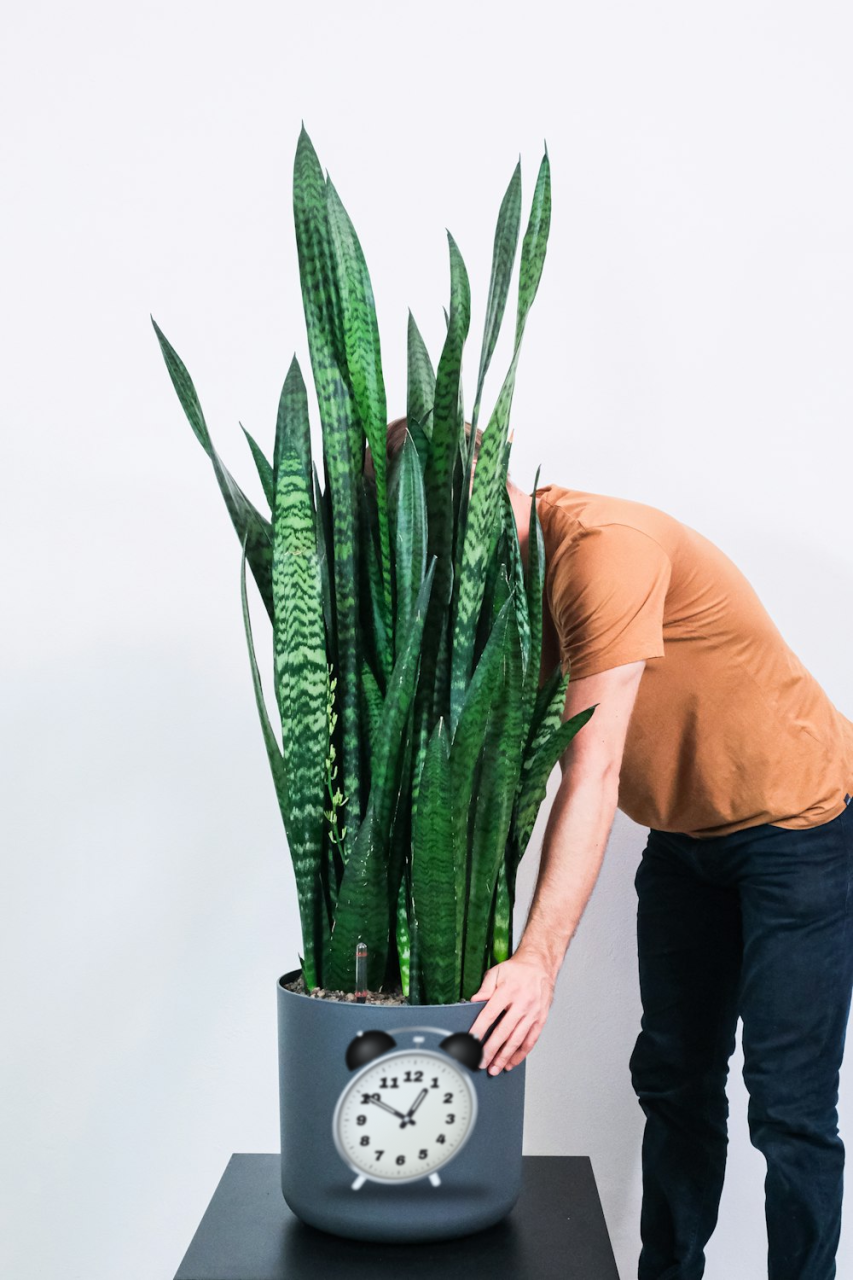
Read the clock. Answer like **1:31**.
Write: **12:50**
